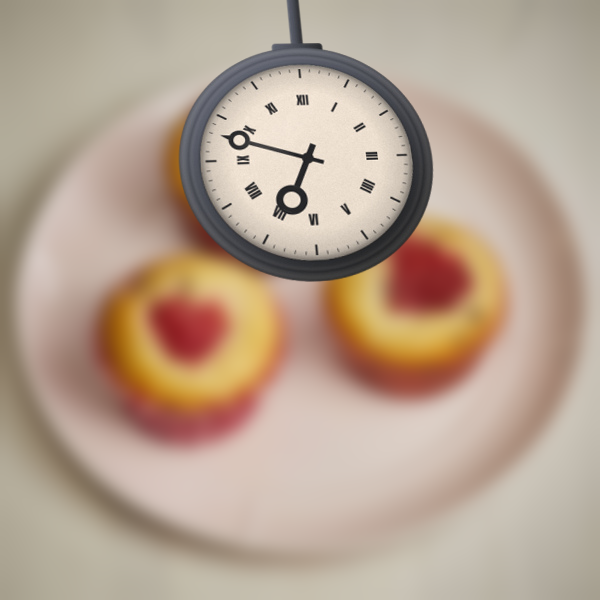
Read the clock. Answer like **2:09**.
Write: **6:48**
